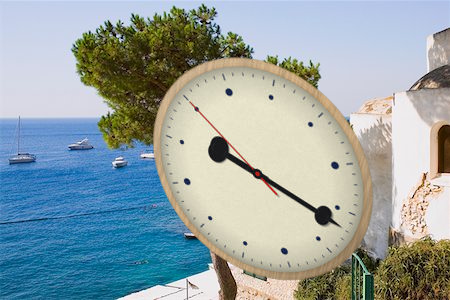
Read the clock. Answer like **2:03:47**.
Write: **10:21:55**
